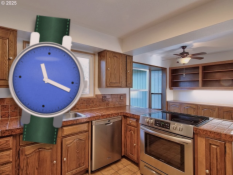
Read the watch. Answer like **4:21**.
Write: **11:18**
